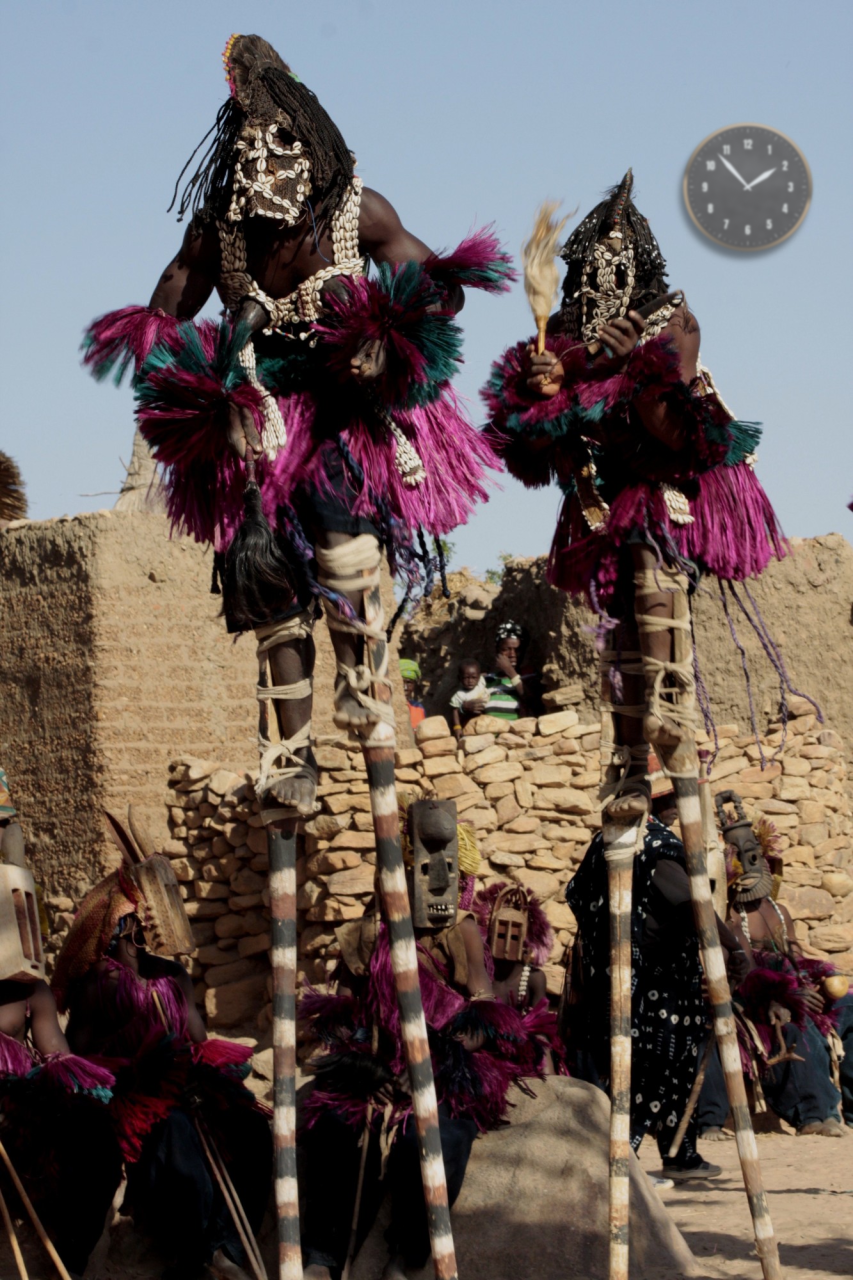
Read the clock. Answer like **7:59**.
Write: **1:53**
